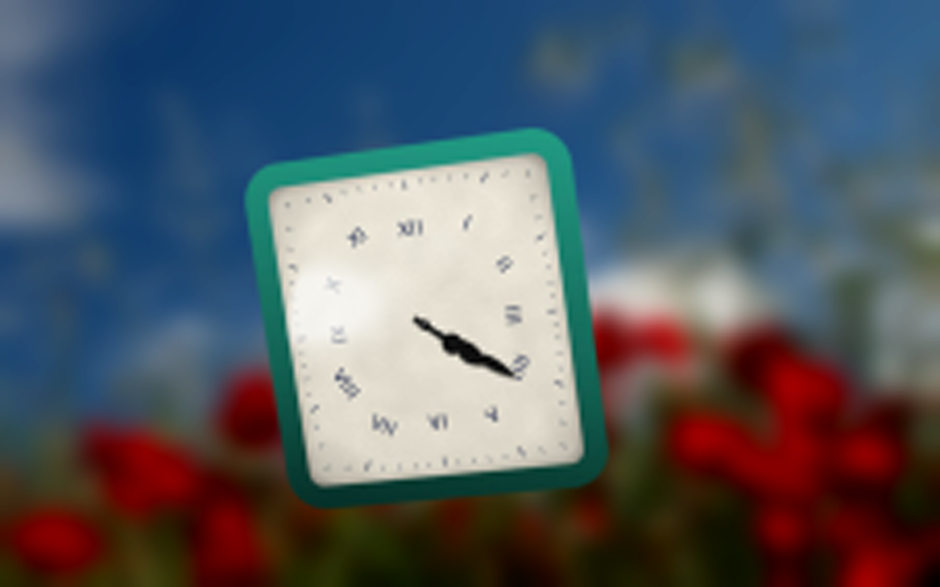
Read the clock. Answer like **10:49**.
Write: **4:21**
